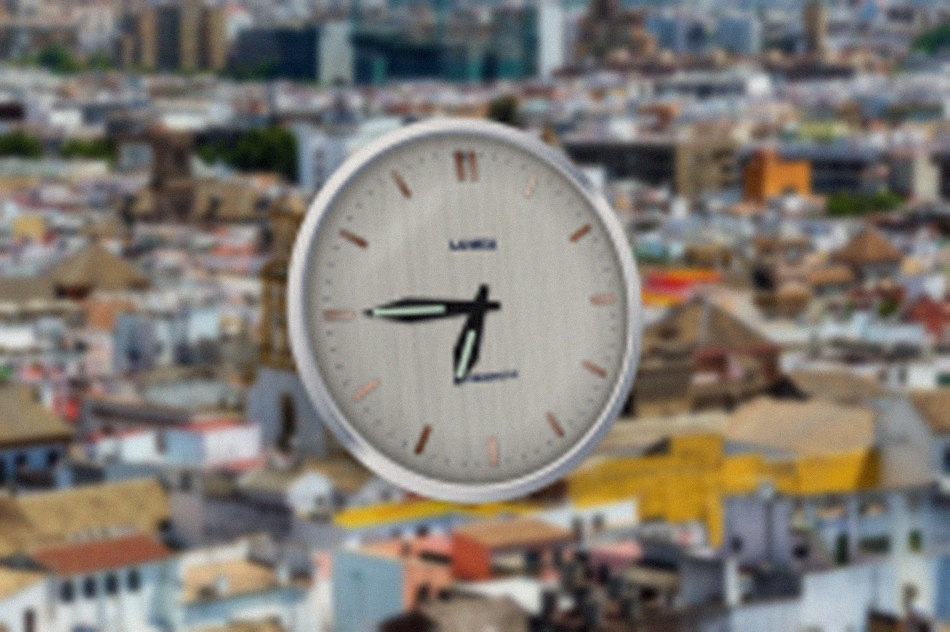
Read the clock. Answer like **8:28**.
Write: **6:45**
